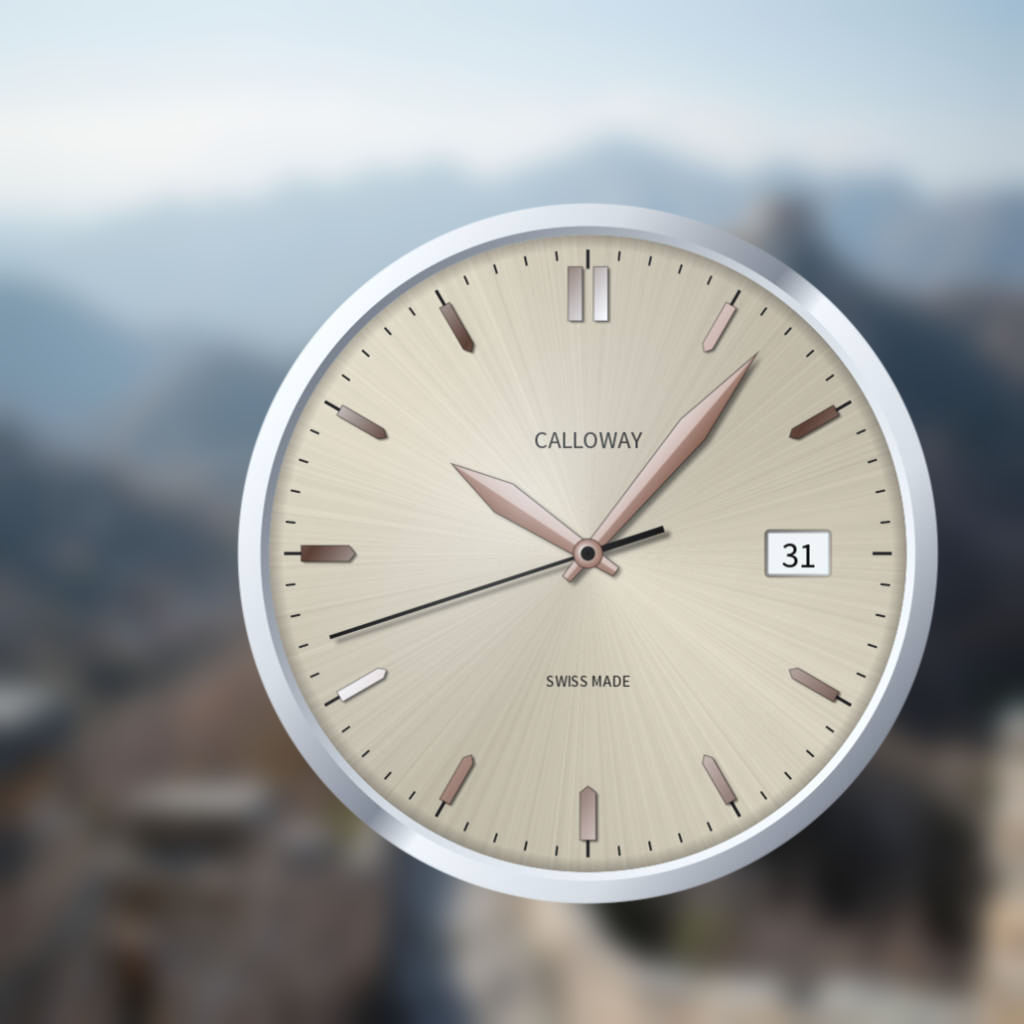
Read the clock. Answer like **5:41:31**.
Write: **10:06:42**
